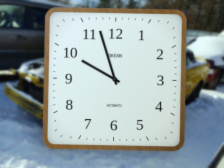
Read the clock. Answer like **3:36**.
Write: **9:57**
